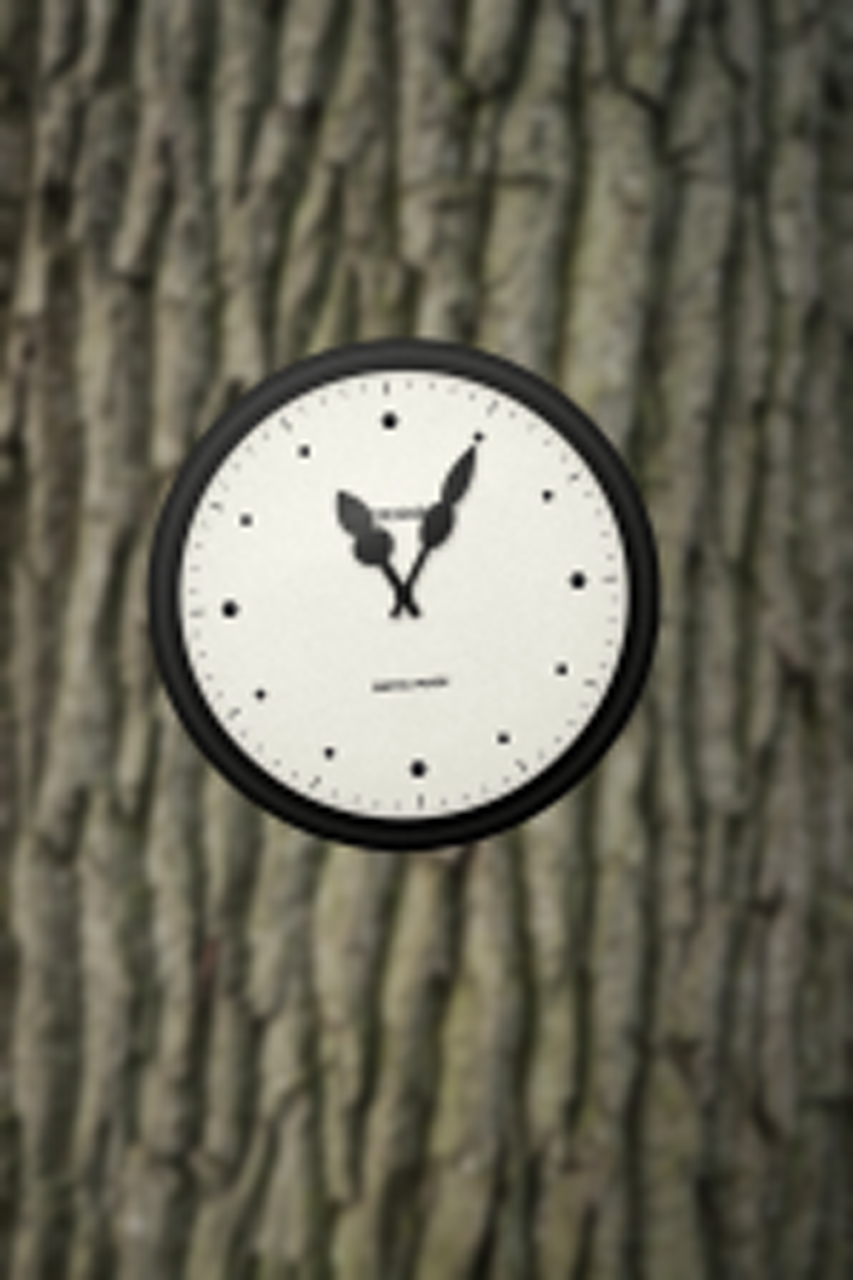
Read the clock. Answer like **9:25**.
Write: **11:05**
